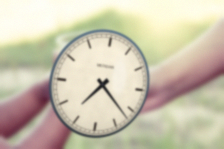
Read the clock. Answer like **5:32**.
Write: **7:22**
